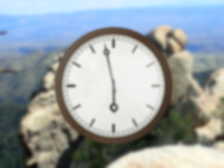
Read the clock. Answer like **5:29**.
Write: **5:58**
